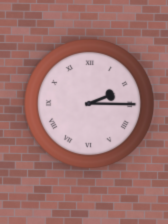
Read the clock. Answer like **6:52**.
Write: **2:15**
